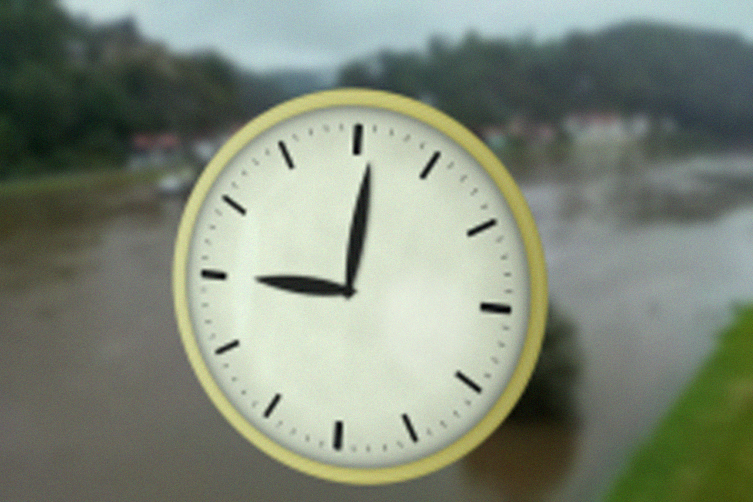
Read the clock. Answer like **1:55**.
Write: **9:01**
